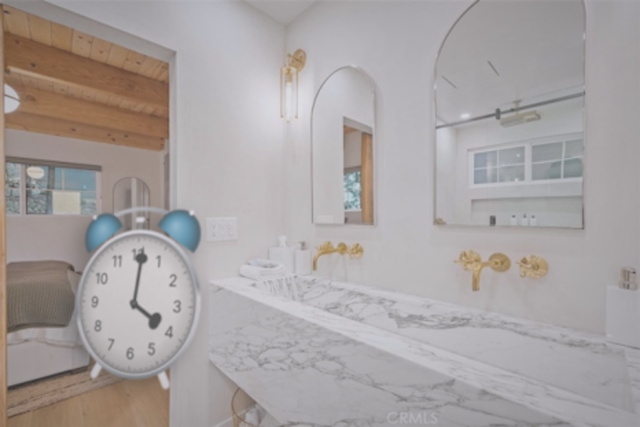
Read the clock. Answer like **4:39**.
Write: **4:01**
